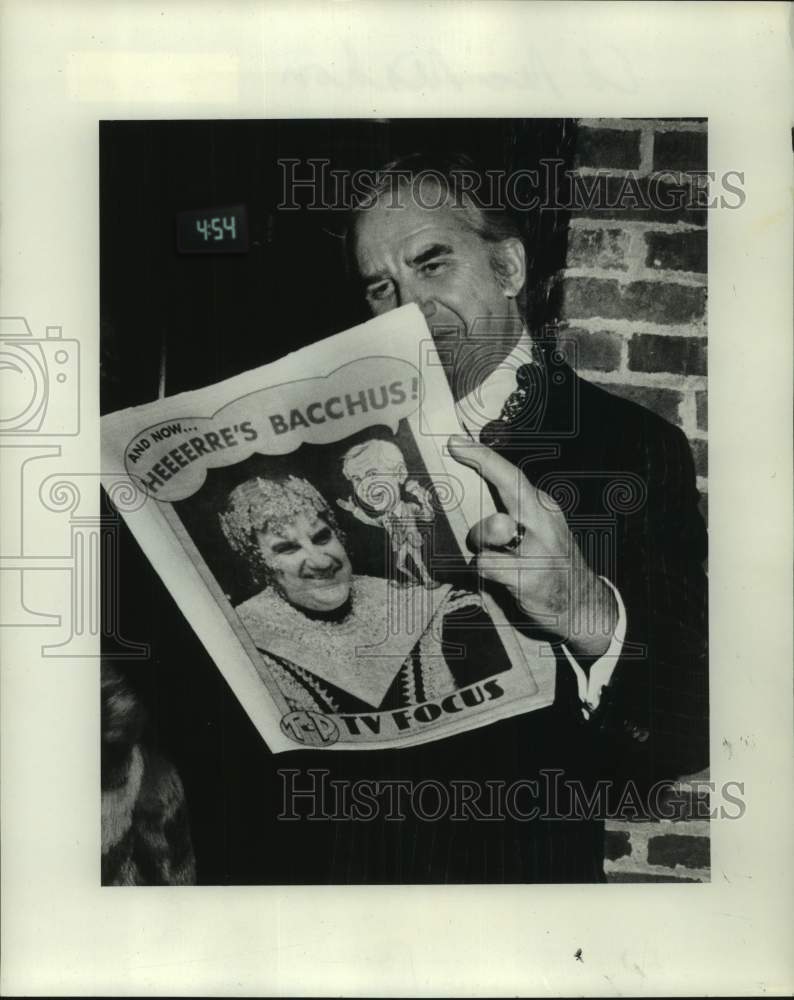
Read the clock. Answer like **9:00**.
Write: **4:54**
